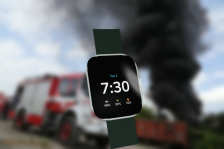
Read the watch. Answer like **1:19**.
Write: **7:30**
